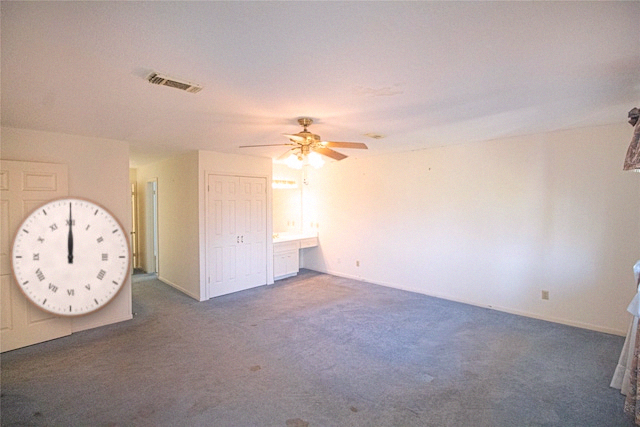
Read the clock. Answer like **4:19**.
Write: **12:00**
